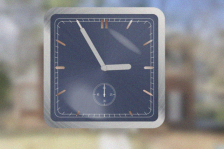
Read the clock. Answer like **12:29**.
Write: **2:55**
